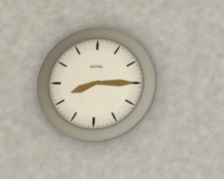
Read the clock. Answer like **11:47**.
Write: **8:15**
